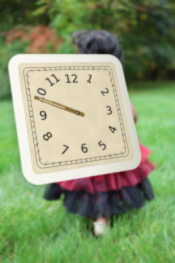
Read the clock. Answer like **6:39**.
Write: **9:49**
